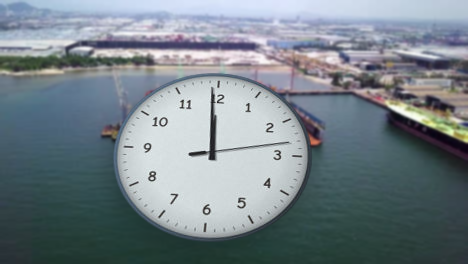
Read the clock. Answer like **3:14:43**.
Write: **11:59:13**
